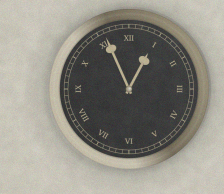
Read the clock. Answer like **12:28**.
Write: **12:56**
